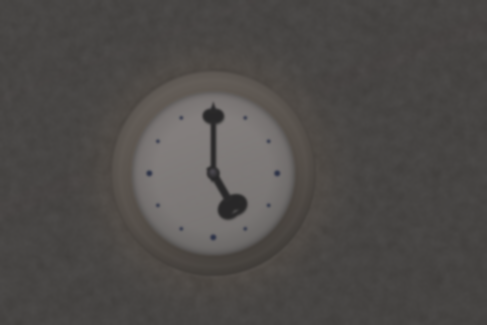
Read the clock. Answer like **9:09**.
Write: **5:00**
